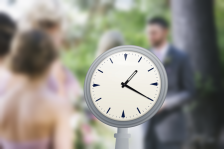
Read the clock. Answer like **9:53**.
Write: **1:20**
